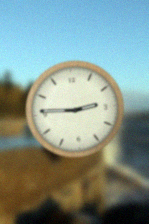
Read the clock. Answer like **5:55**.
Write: **2:46**
